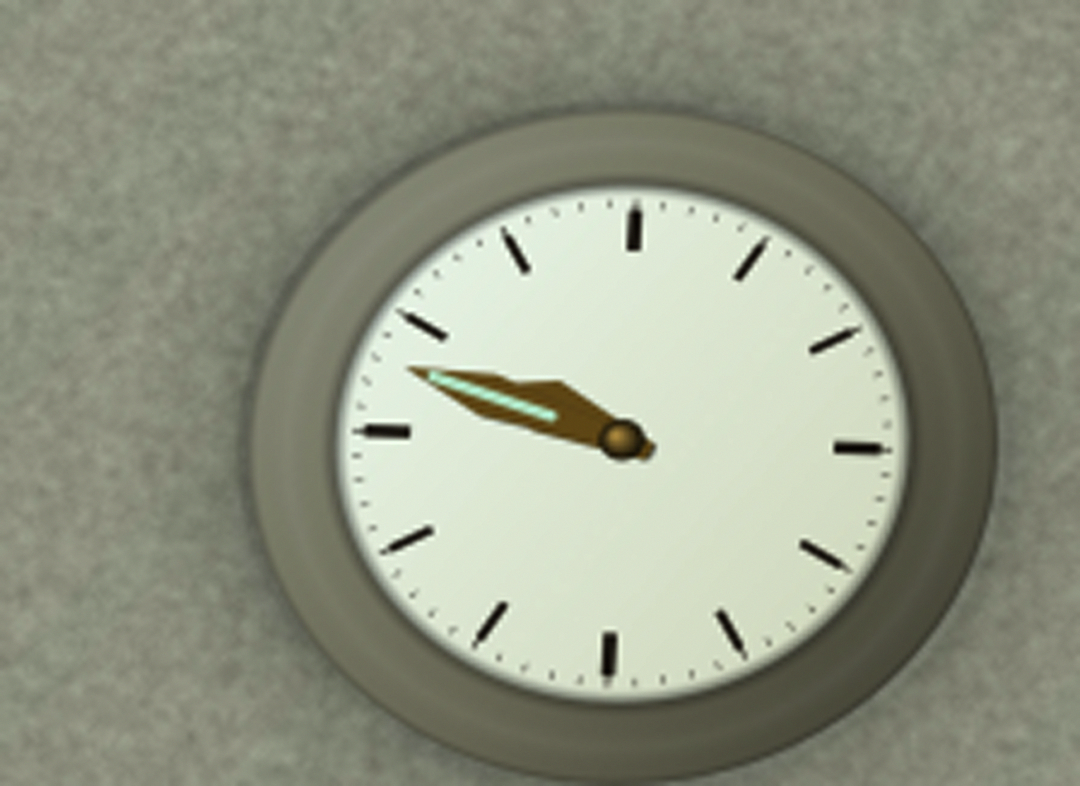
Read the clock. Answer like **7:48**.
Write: **9:48**
